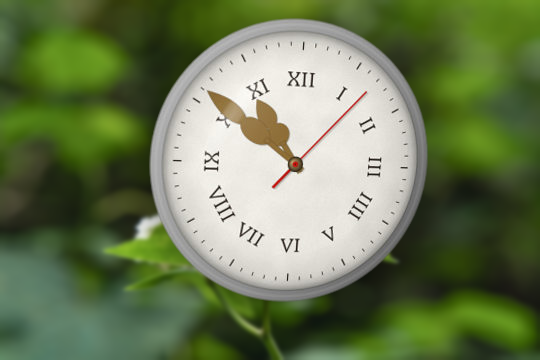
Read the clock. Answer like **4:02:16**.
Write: **10:51:07**
